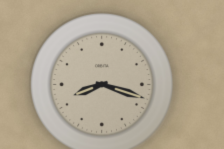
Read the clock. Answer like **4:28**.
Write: **8:18**
